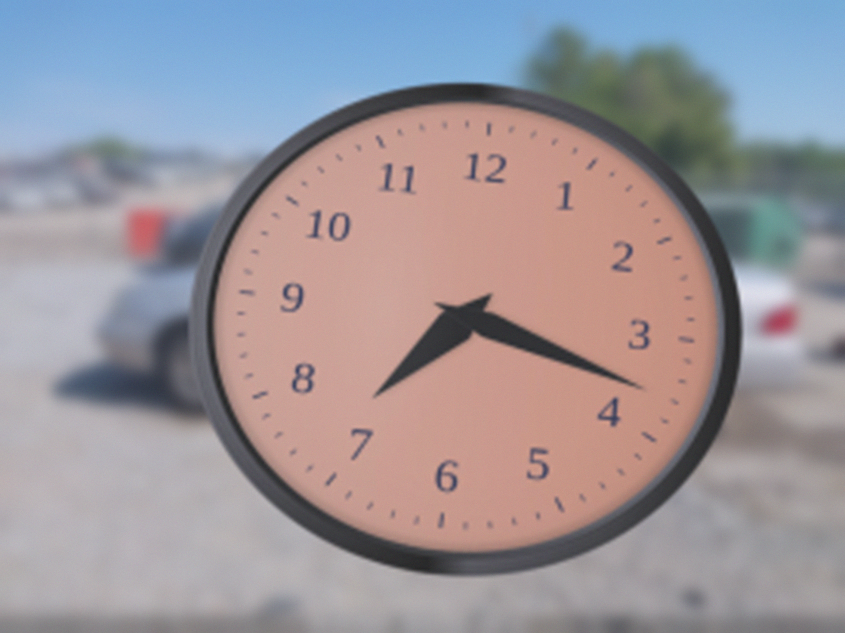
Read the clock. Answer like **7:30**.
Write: **7:18**
